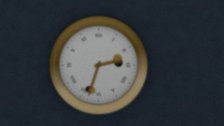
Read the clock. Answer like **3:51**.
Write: **2:33**
